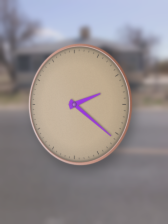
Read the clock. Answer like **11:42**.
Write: **2:21**
